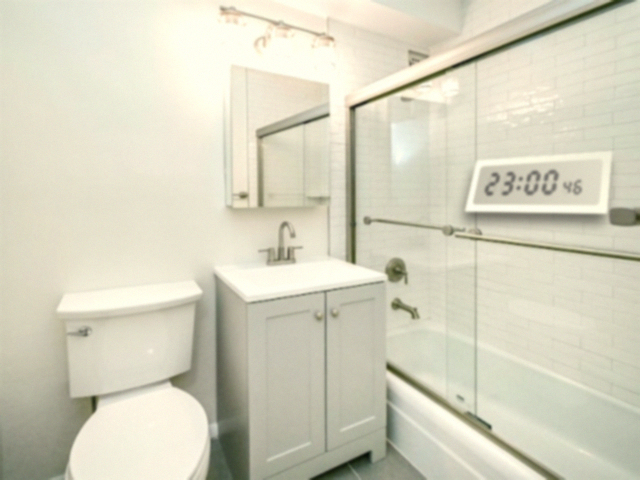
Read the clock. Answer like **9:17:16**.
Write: **23:00:46**
